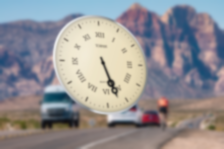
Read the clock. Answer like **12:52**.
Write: **5:27**
